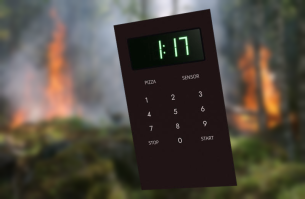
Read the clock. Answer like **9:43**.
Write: **1:17**
